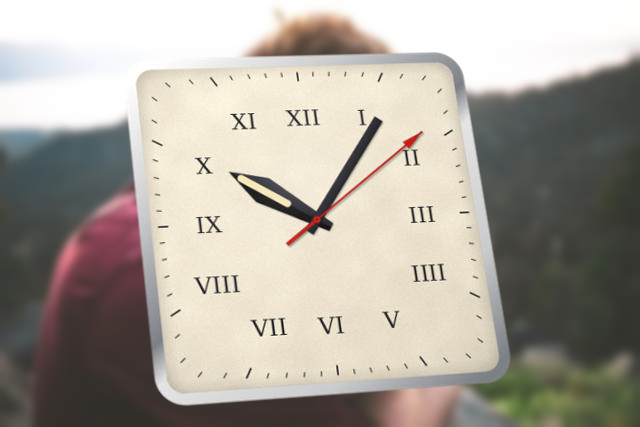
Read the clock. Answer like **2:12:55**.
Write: **10:06:09**
